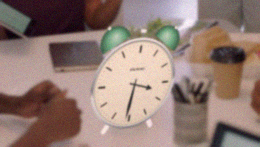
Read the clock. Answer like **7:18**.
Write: **3:31**
